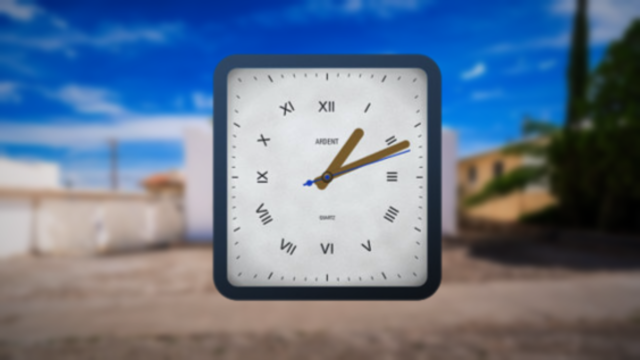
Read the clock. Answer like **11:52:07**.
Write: **1:11:12**
